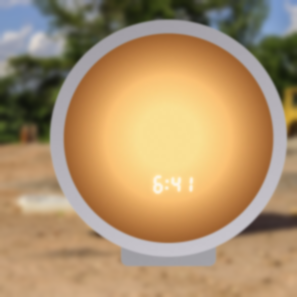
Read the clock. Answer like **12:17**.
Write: **6:41**
